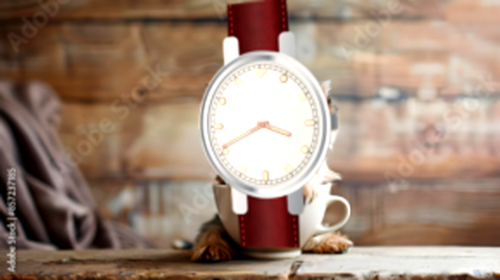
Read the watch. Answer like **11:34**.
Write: **3:41**
